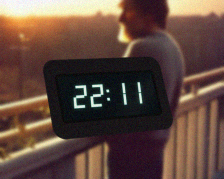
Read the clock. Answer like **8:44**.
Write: **22:11**
